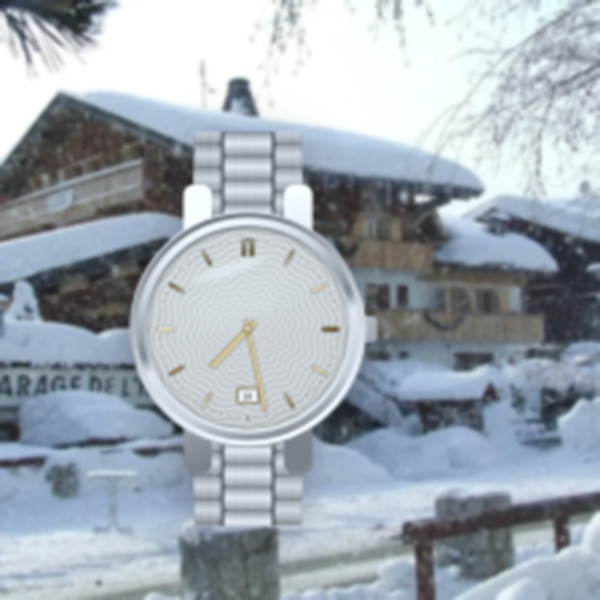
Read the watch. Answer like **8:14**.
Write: **7:28**
